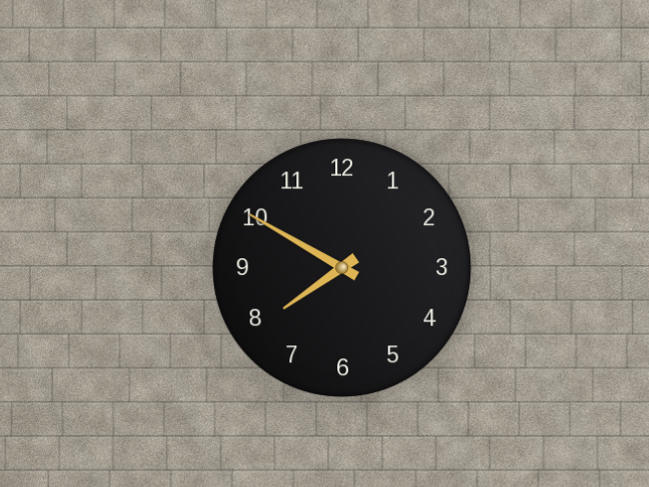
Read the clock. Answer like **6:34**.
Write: **7:50**
